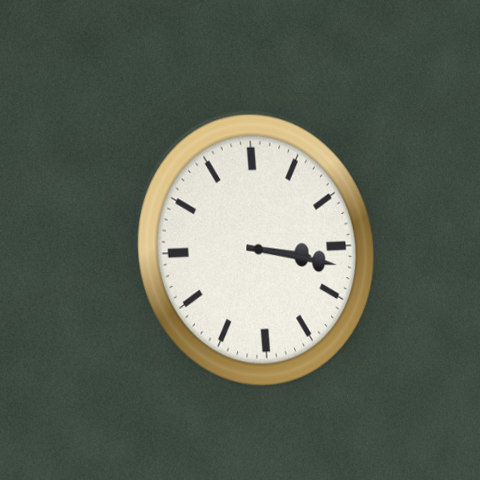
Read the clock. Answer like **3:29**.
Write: **3:17**
